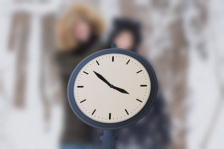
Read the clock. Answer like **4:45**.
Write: **3:52**
